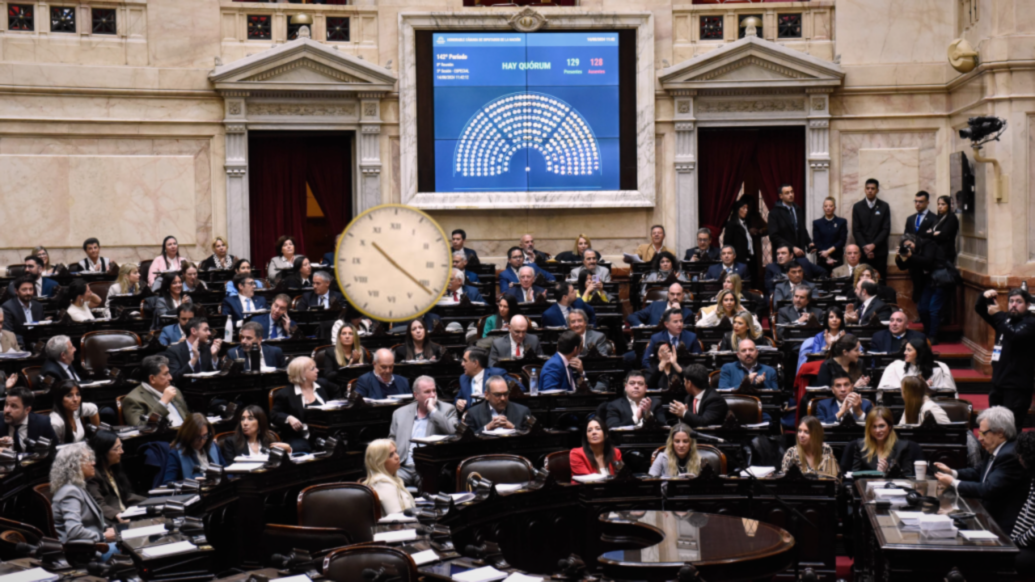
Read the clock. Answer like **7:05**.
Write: **10:21**
